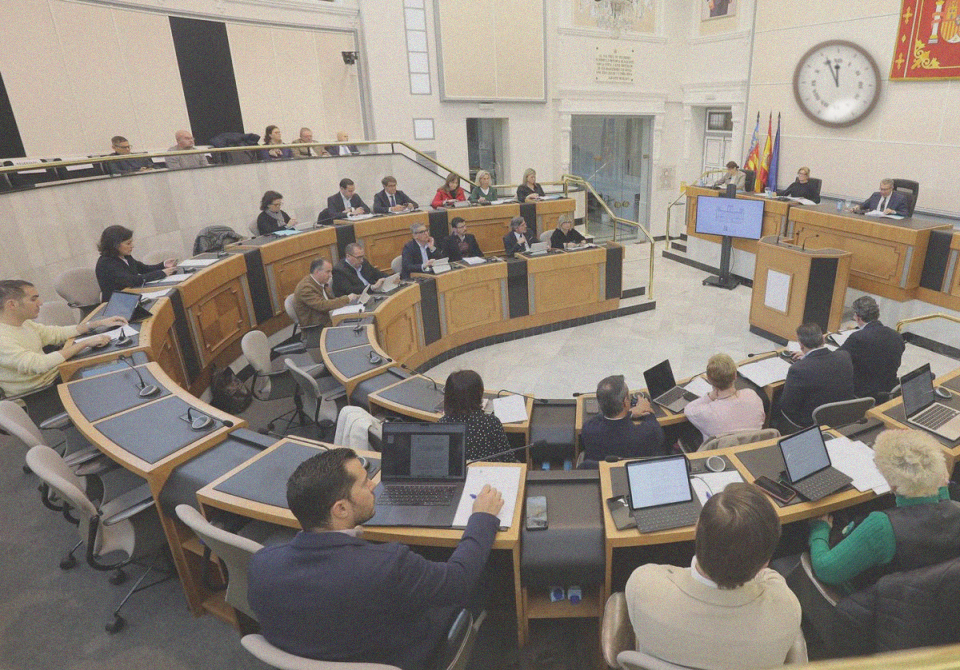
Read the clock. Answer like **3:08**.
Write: **11:56**
